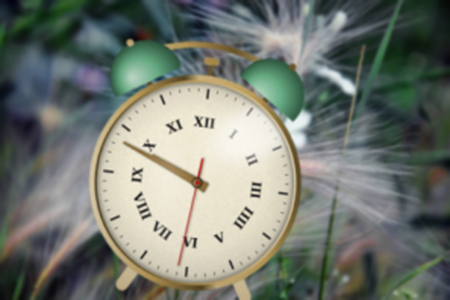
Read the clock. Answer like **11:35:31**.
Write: **9:48:31**
